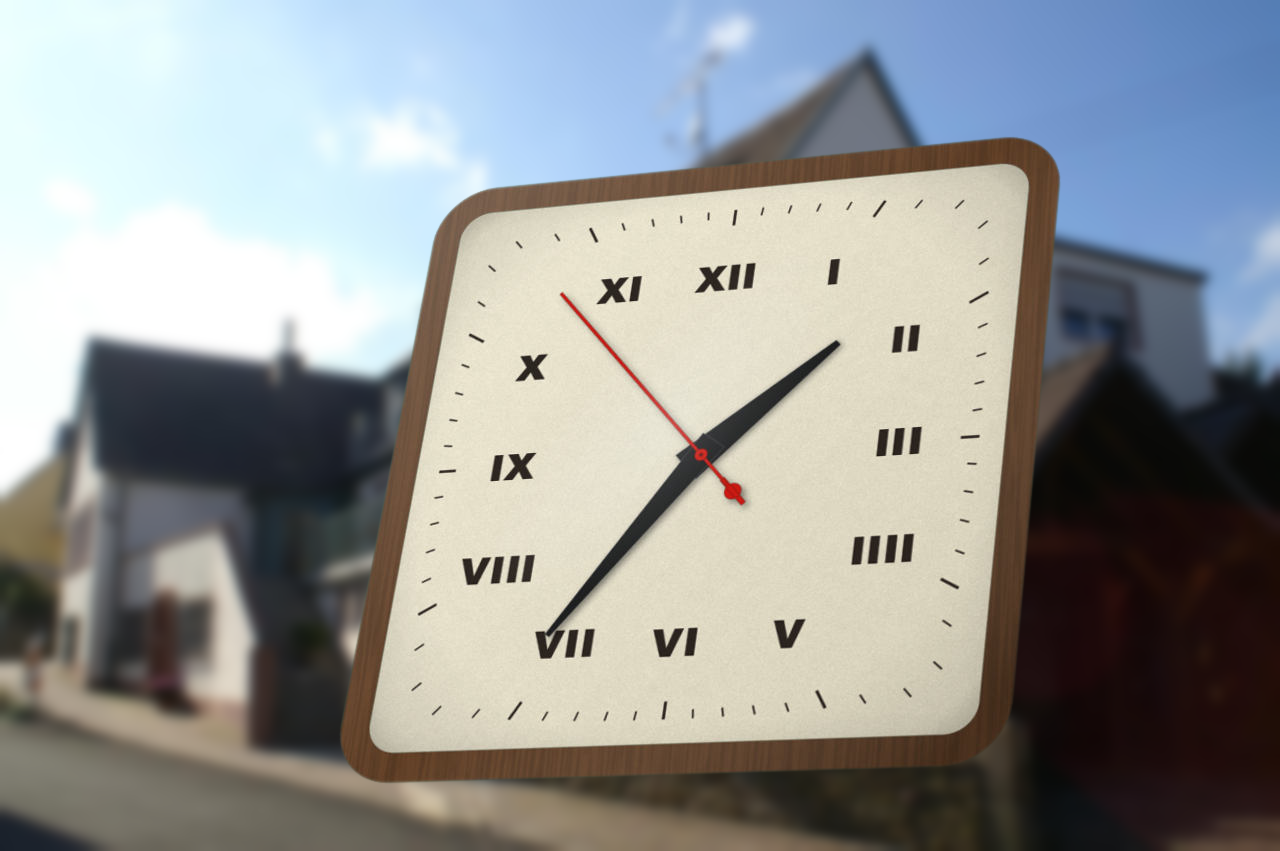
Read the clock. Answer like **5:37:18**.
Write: **1:35:53**
